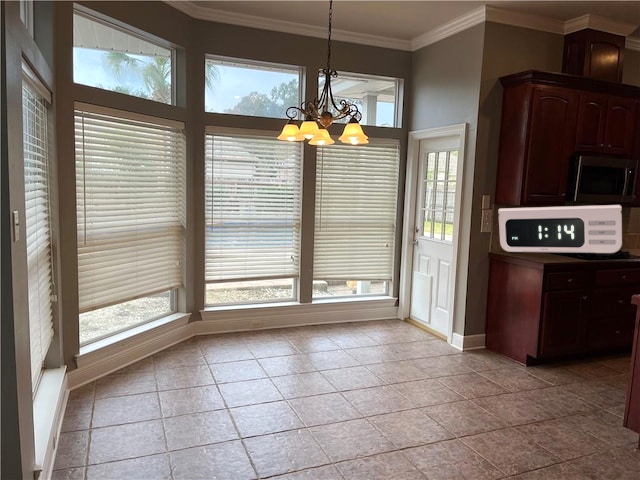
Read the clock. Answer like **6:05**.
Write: **1:14**
